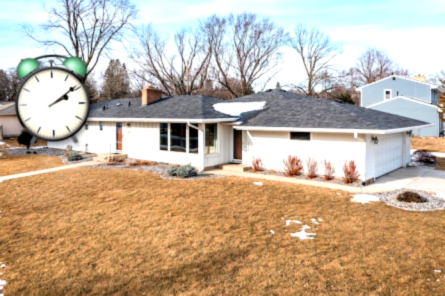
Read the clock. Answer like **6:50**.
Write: **2:09**
